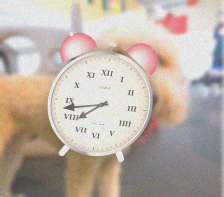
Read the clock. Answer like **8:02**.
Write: **7:43**
